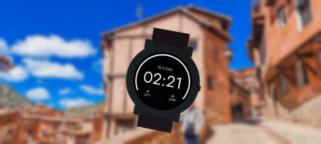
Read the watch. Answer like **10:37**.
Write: **2:21**
